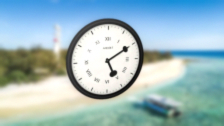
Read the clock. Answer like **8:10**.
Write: **5:10**
